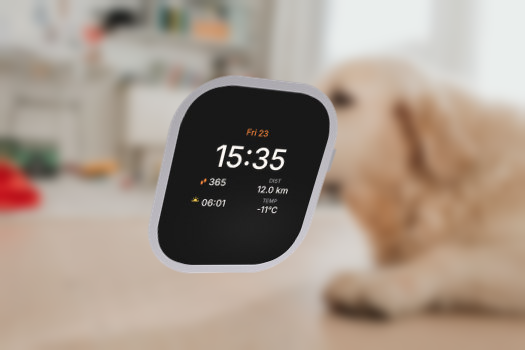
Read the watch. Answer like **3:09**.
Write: **15:35**
